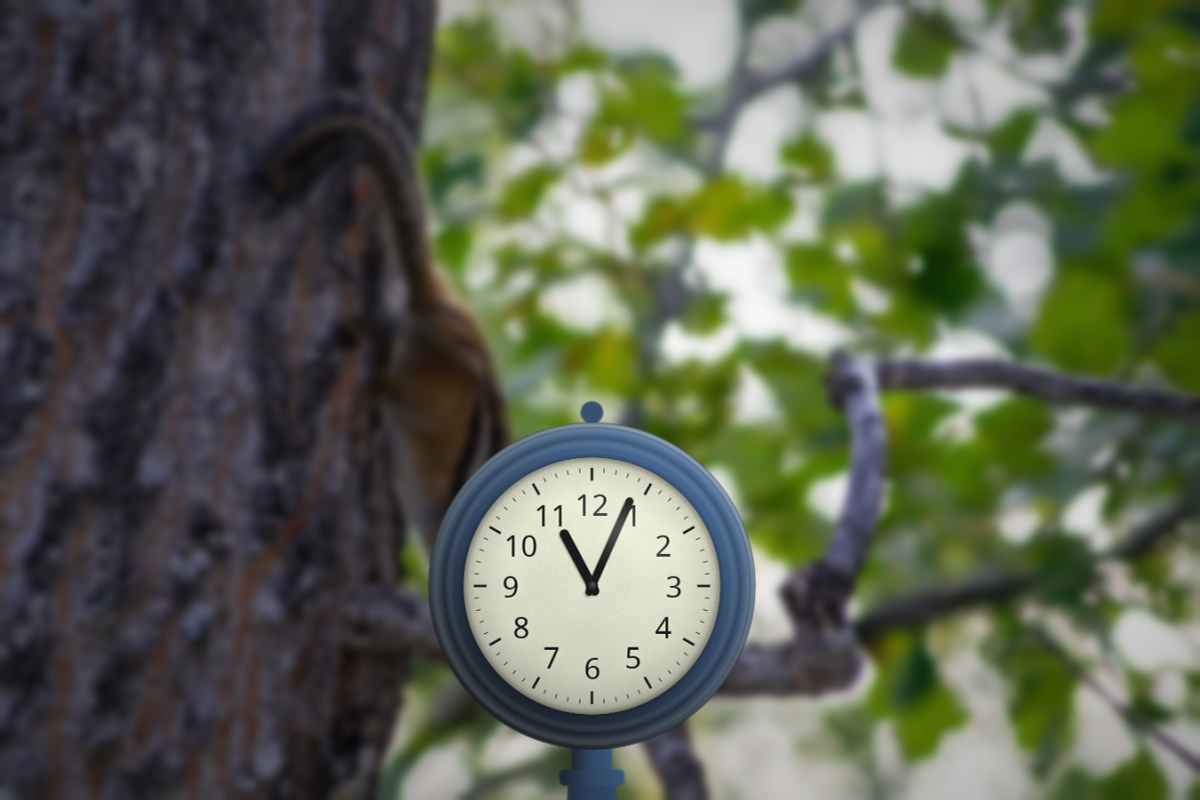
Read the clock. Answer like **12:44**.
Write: **11:04**
